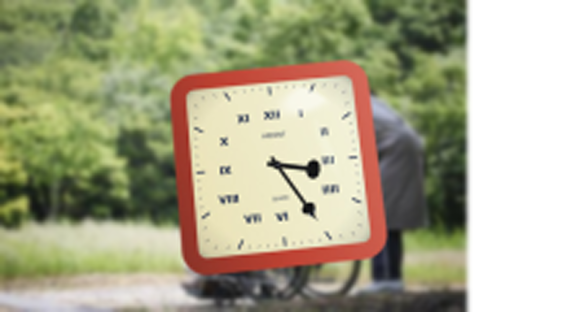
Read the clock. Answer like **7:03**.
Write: **3:25**
